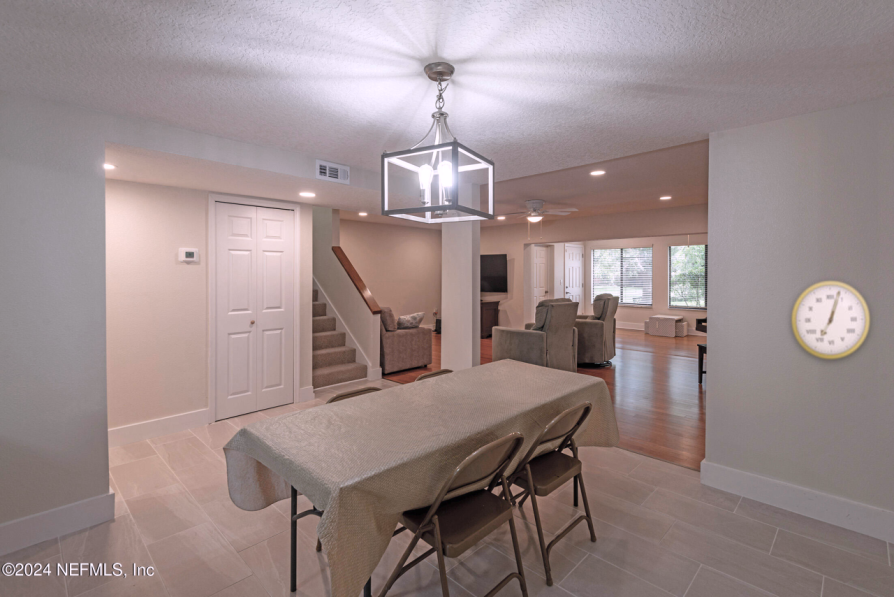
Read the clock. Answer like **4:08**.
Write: **7:03**
